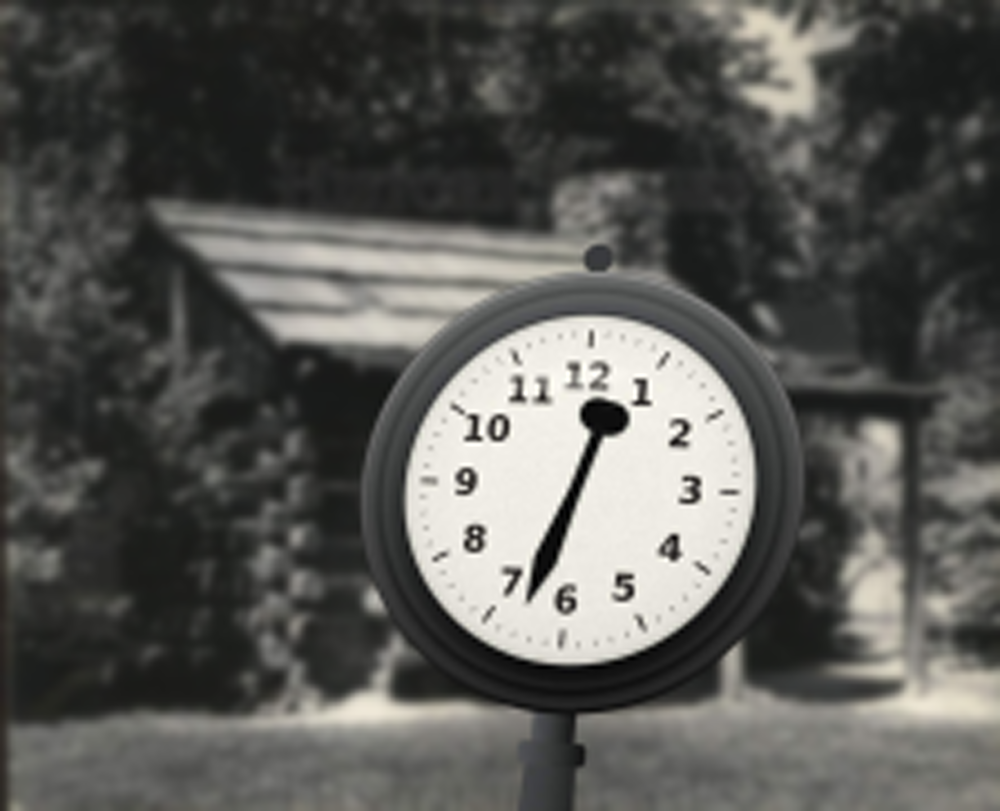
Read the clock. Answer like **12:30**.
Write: **12:33**
